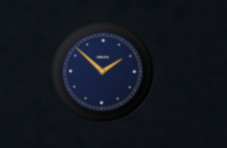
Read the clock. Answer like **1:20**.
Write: **1:52**
